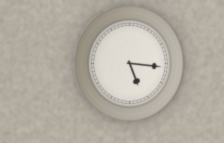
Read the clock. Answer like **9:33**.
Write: **5:16**
